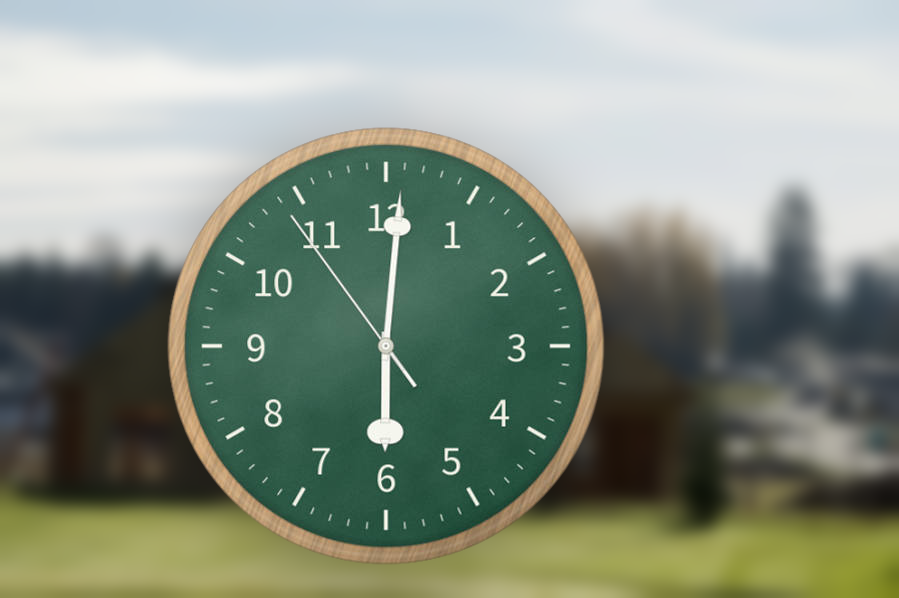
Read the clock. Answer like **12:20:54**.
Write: **6:00:54**
